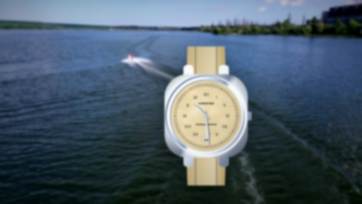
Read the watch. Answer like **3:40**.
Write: **10:29**
